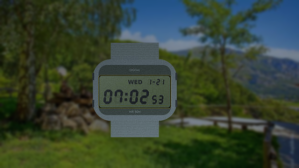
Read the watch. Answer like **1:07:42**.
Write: **7:02:53**
